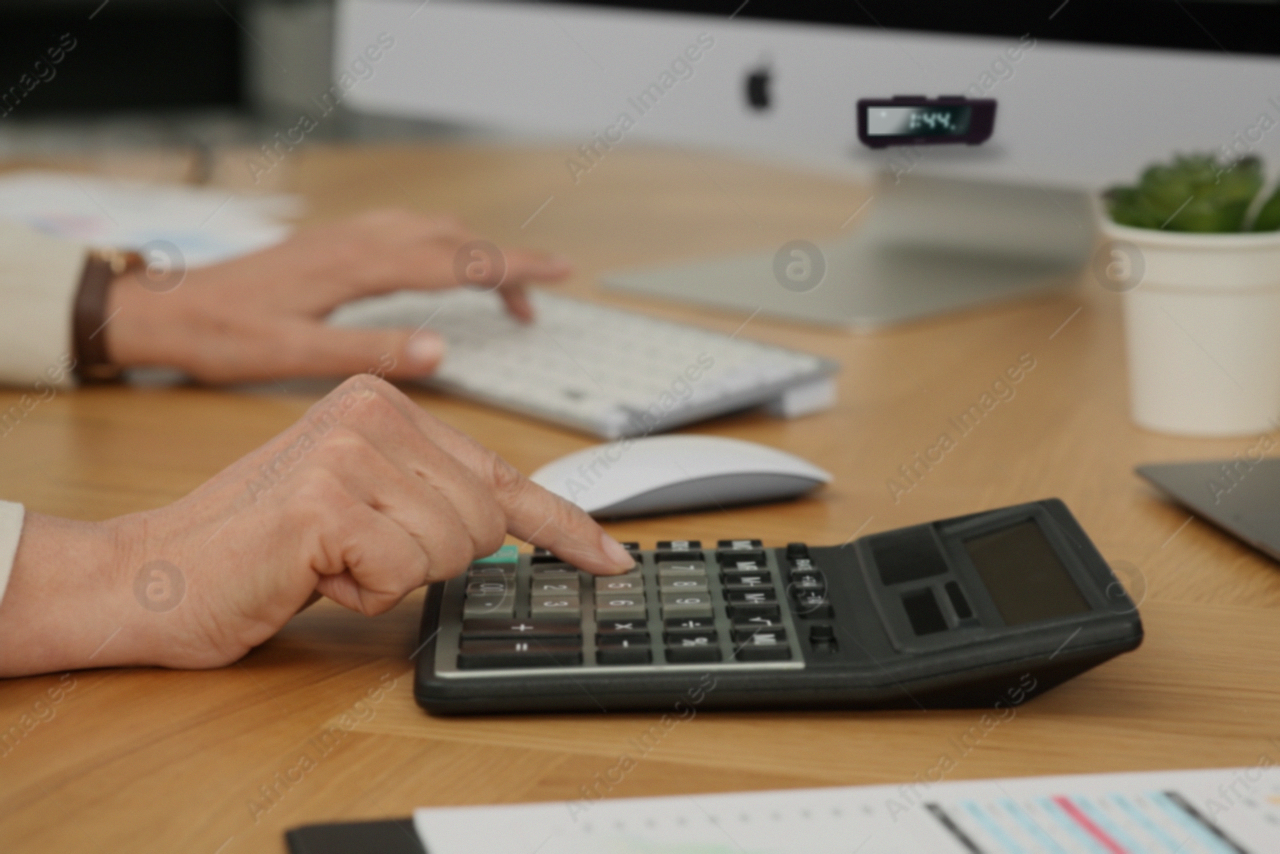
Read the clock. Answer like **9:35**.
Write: **1:44**
